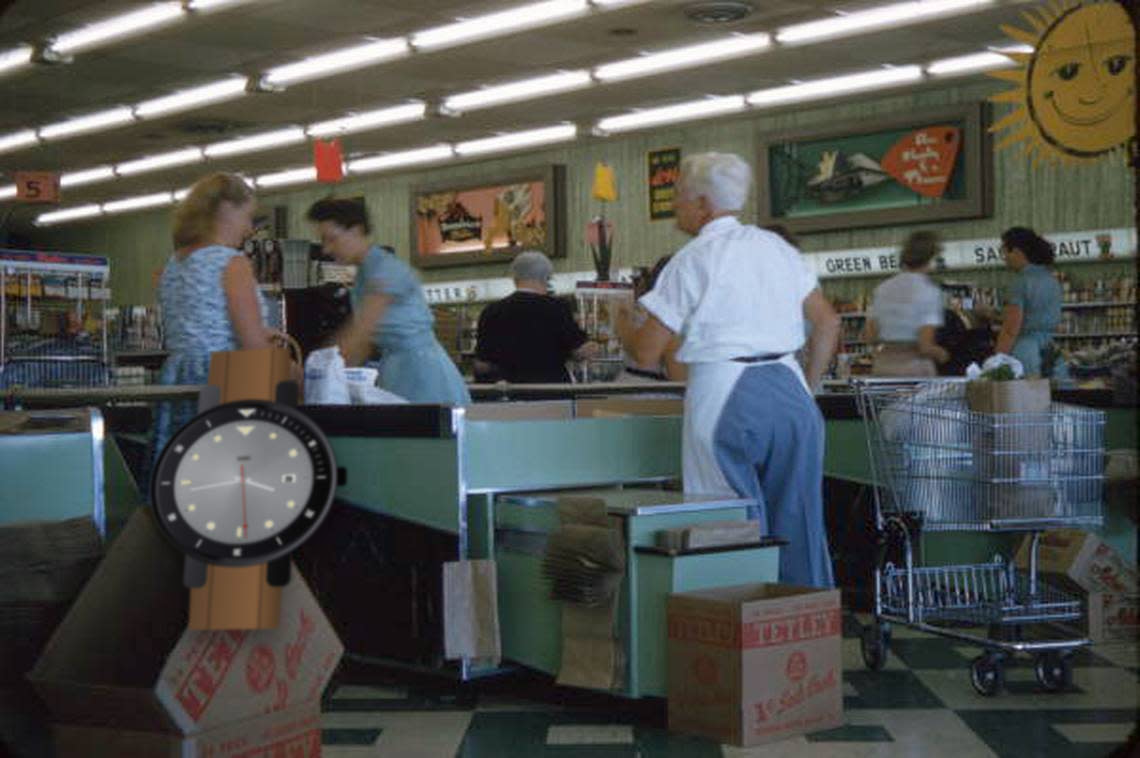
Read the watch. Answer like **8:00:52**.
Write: **3:43:29**
